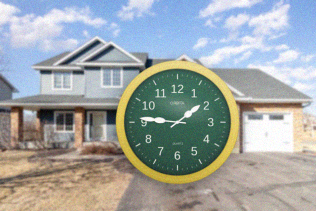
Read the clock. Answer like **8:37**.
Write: **1:46**
